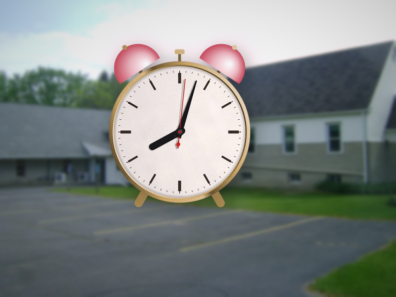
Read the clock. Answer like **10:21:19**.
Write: **8:03:01**
